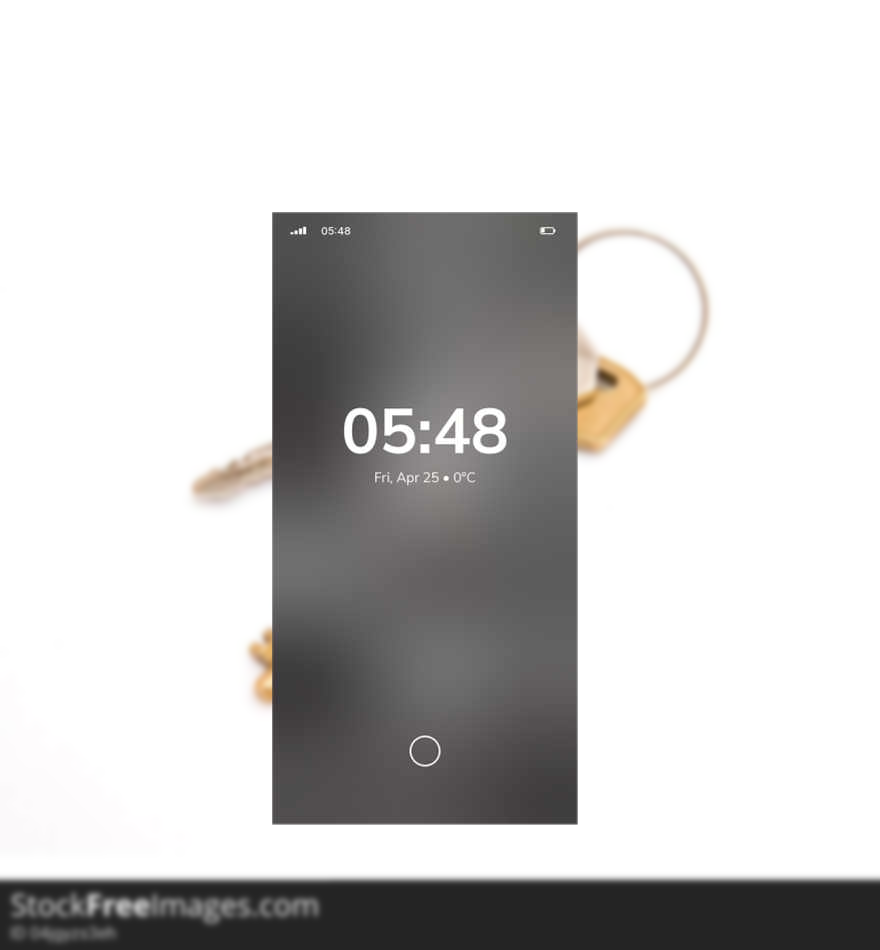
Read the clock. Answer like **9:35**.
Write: **5:48**
